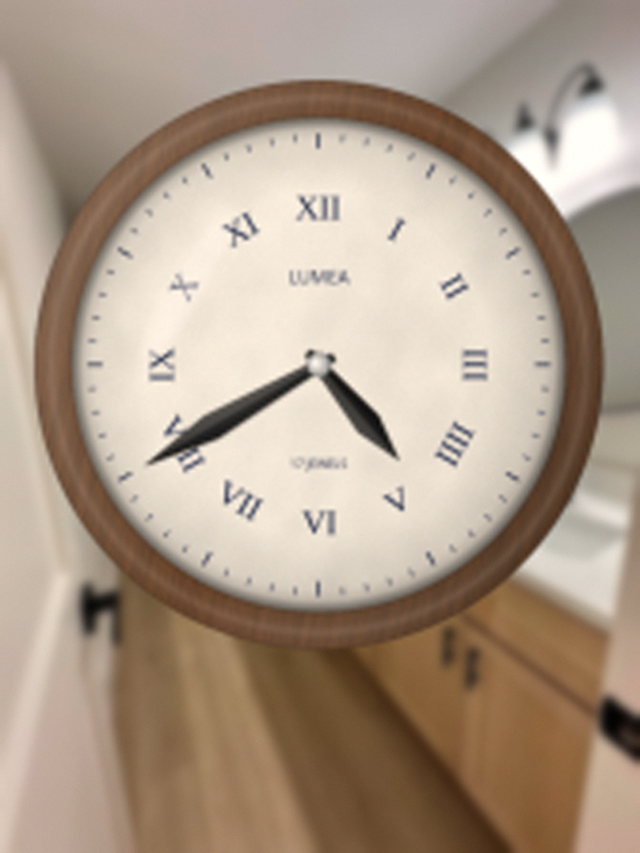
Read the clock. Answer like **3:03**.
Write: **4:40**
